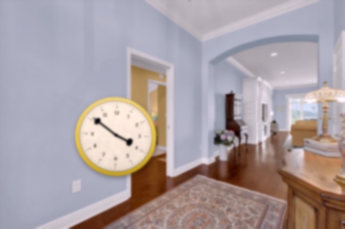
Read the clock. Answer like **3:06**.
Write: **3:51**
